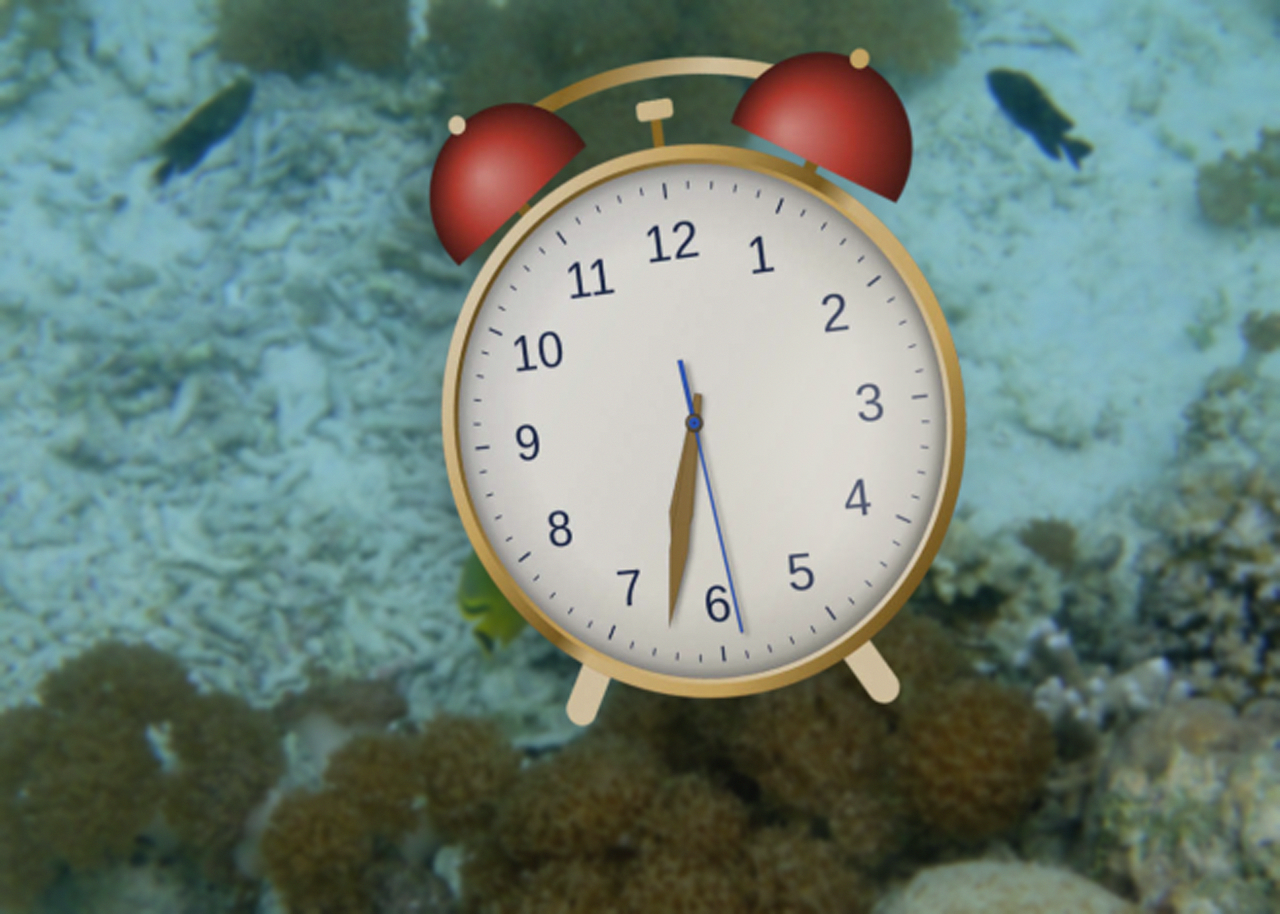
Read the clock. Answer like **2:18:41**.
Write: **6:32:29**
